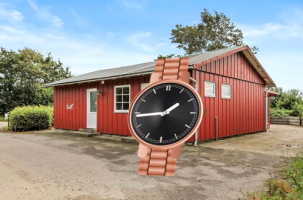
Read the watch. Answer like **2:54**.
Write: **1:44**
